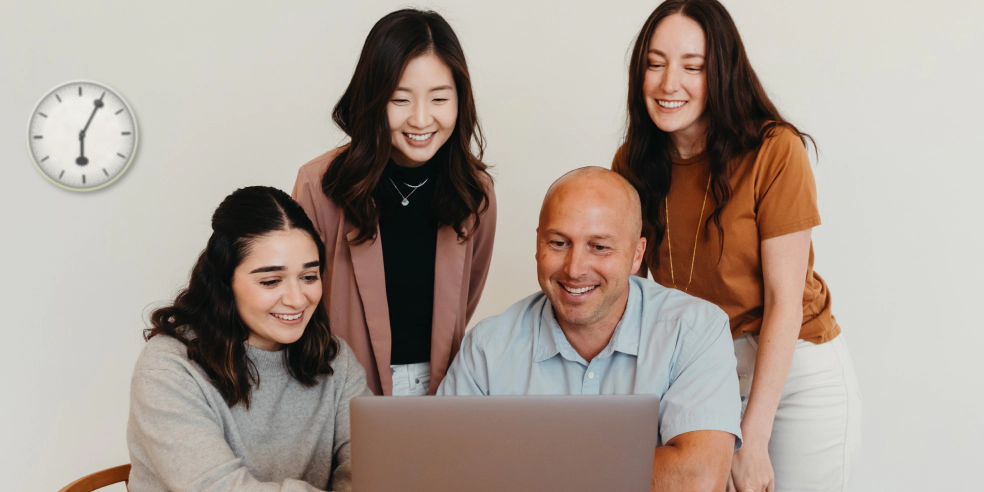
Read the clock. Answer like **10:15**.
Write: **6:05**
